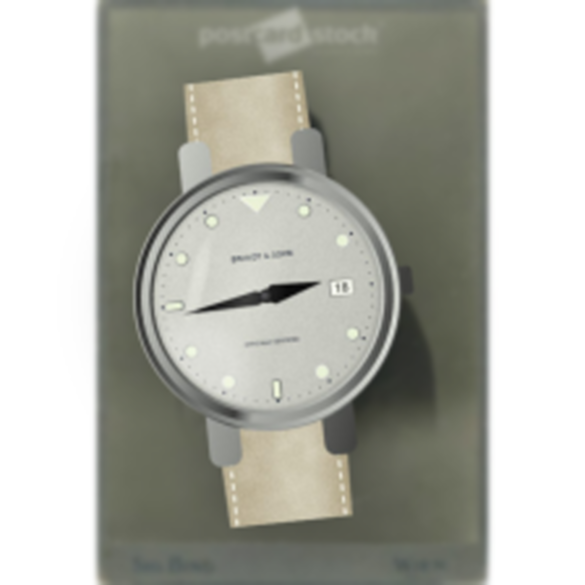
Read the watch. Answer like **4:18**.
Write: **2:44**
